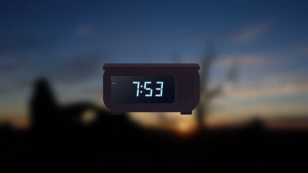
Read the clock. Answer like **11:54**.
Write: **7:53**
